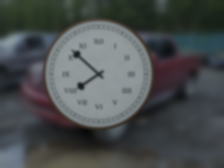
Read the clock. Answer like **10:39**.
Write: **7:52**
